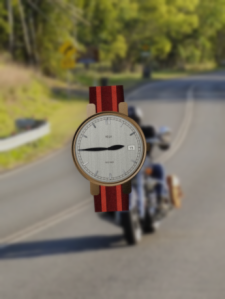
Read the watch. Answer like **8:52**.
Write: **2:45**
